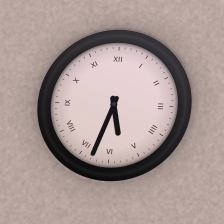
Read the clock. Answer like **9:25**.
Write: **5:33**
